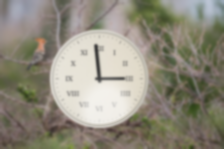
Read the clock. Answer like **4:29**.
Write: **2:59**
